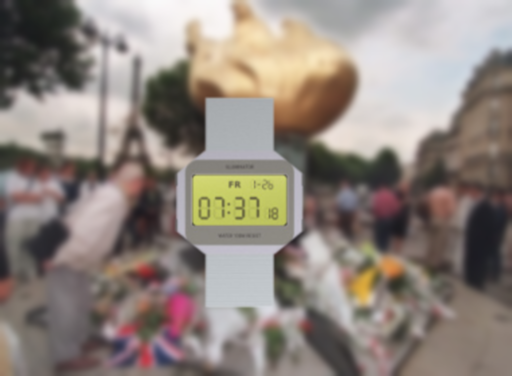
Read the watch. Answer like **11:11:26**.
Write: **7:37:18**
